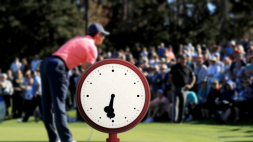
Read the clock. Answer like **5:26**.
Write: **6:31**
